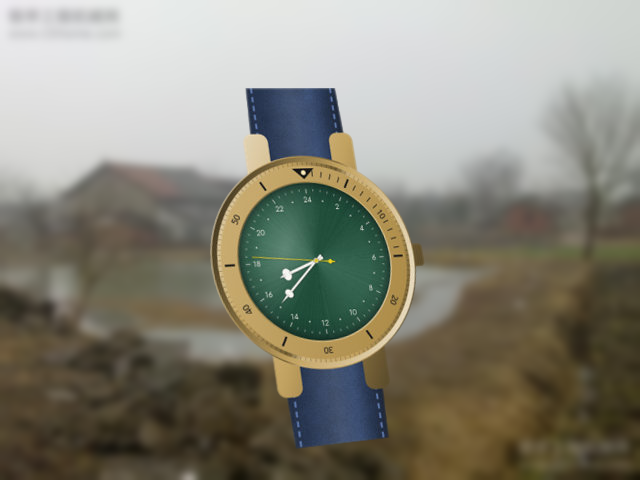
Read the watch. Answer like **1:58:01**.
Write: **16:37:46**
